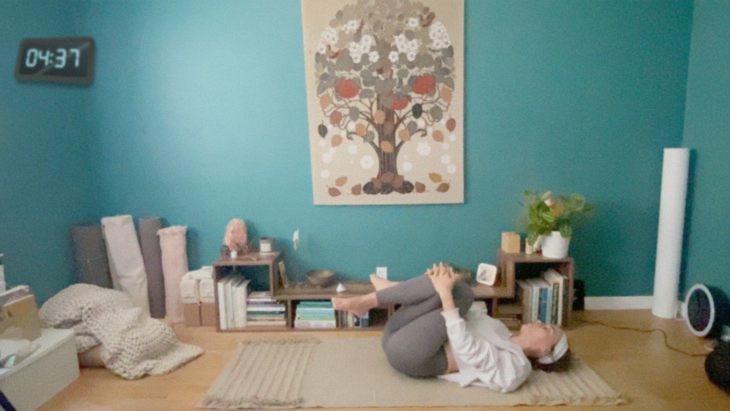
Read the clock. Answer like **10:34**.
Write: **4:37**
